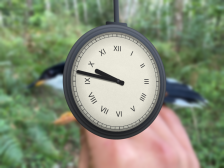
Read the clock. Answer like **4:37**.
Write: **9:47**
